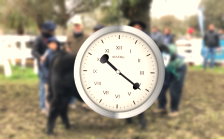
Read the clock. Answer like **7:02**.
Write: **10:21**
